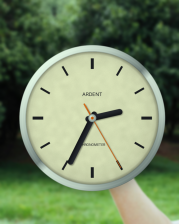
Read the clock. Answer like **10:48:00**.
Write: **2:34:25**
